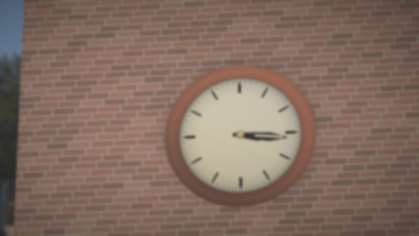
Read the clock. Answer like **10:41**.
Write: **3:16**
